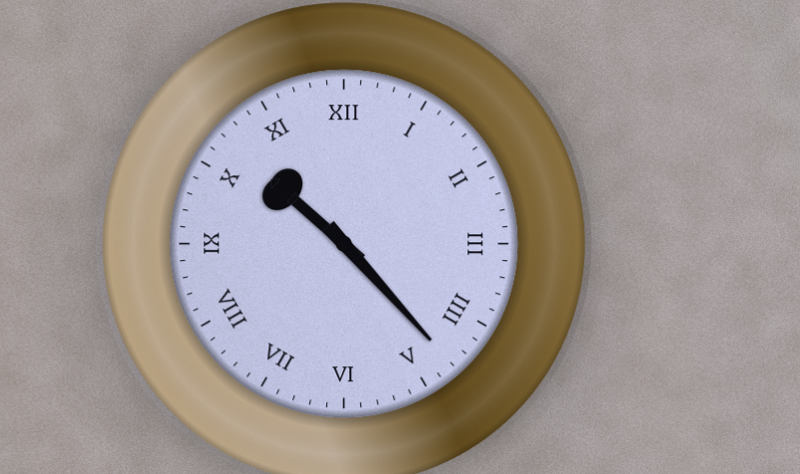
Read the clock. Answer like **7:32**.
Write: **10:23**
